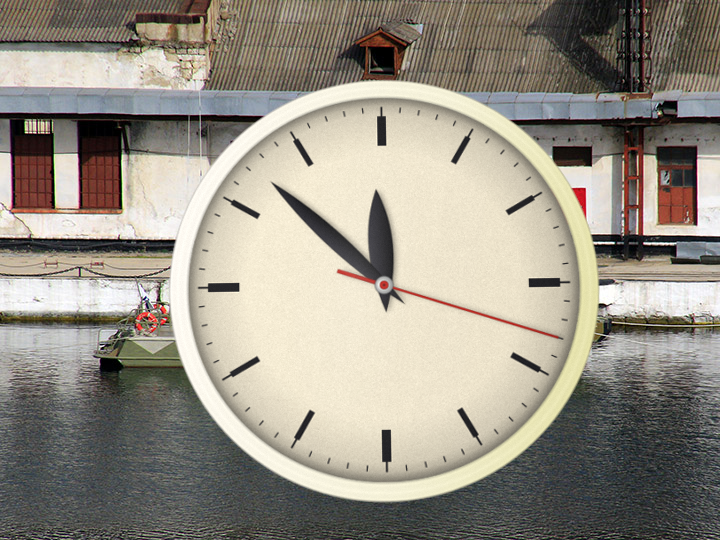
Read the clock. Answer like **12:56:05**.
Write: **11:52:18**
